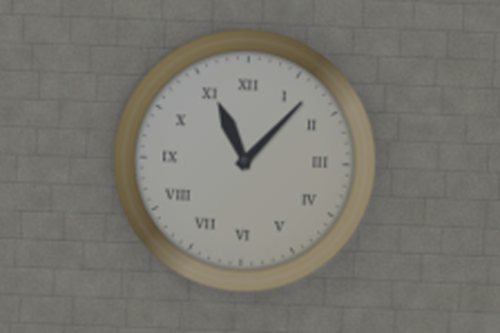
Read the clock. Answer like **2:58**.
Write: **11:07**
